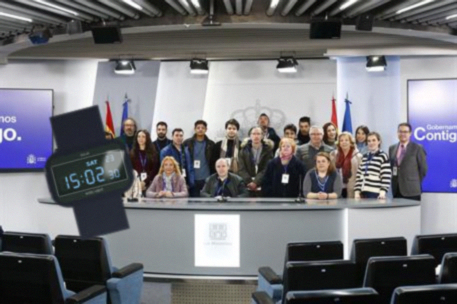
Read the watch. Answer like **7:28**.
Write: **15:02**
